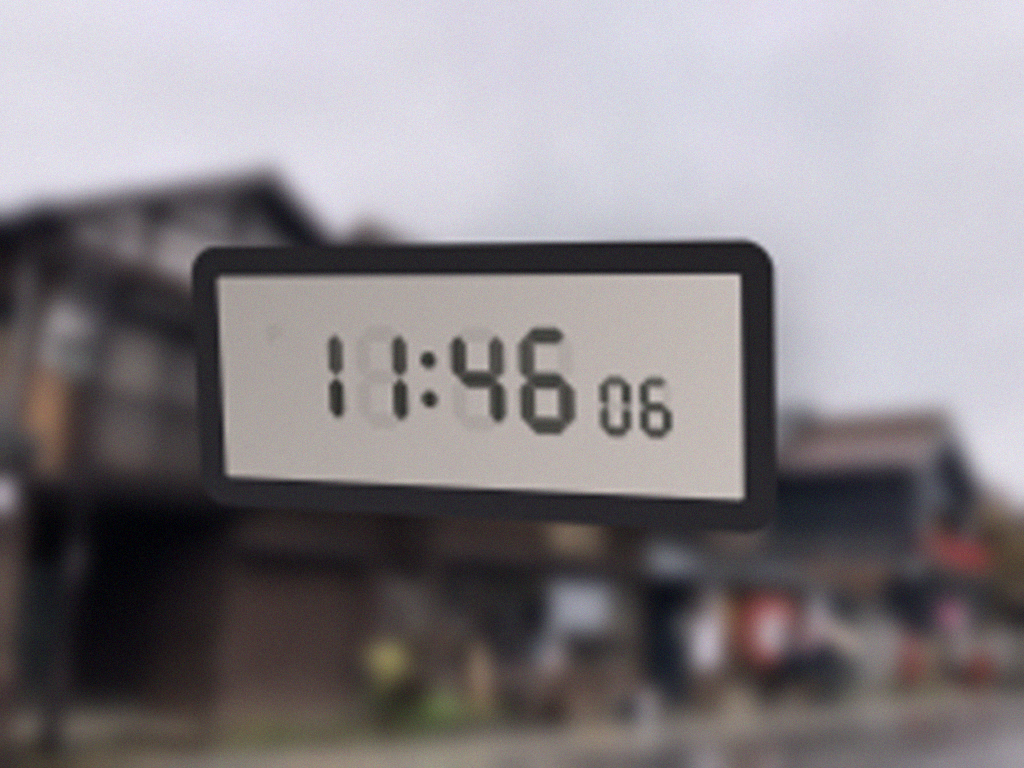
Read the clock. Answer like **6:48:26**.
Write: **11:46:06**
